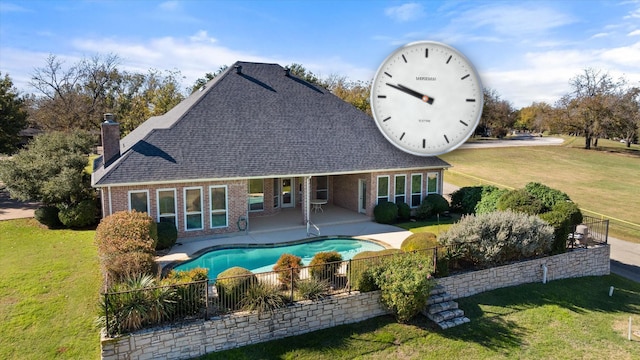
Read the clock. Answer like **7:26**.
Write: **9:48**
